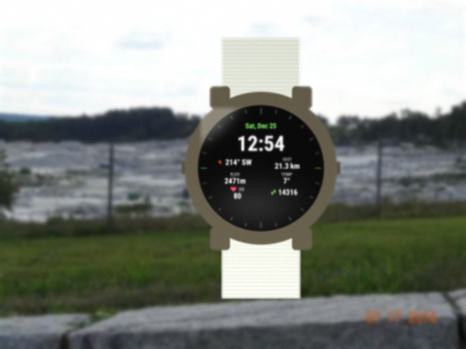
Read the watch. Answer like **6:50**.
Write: **12:54**
